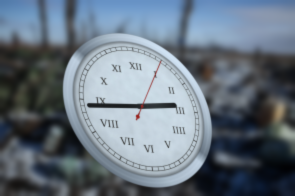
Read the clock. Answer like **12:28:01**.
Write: **2:44:05**
